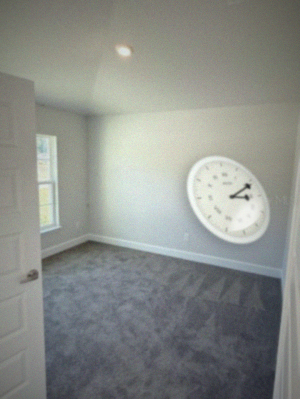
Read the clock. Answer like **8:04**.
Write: **3:11**
